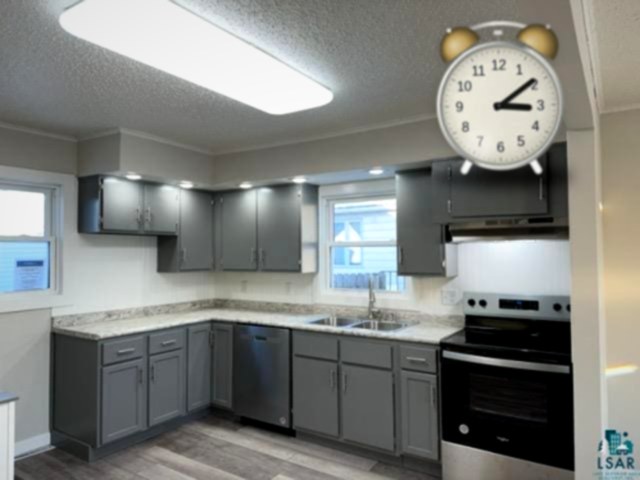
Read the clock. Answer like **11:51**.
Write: **3:09**
